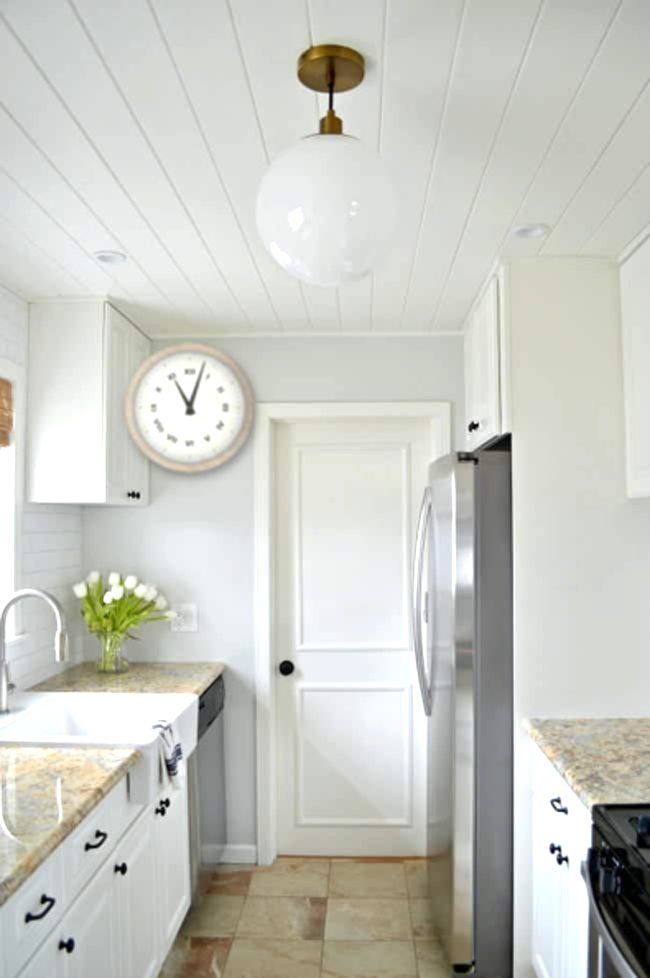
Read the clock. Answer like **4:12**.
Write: **11:03**
